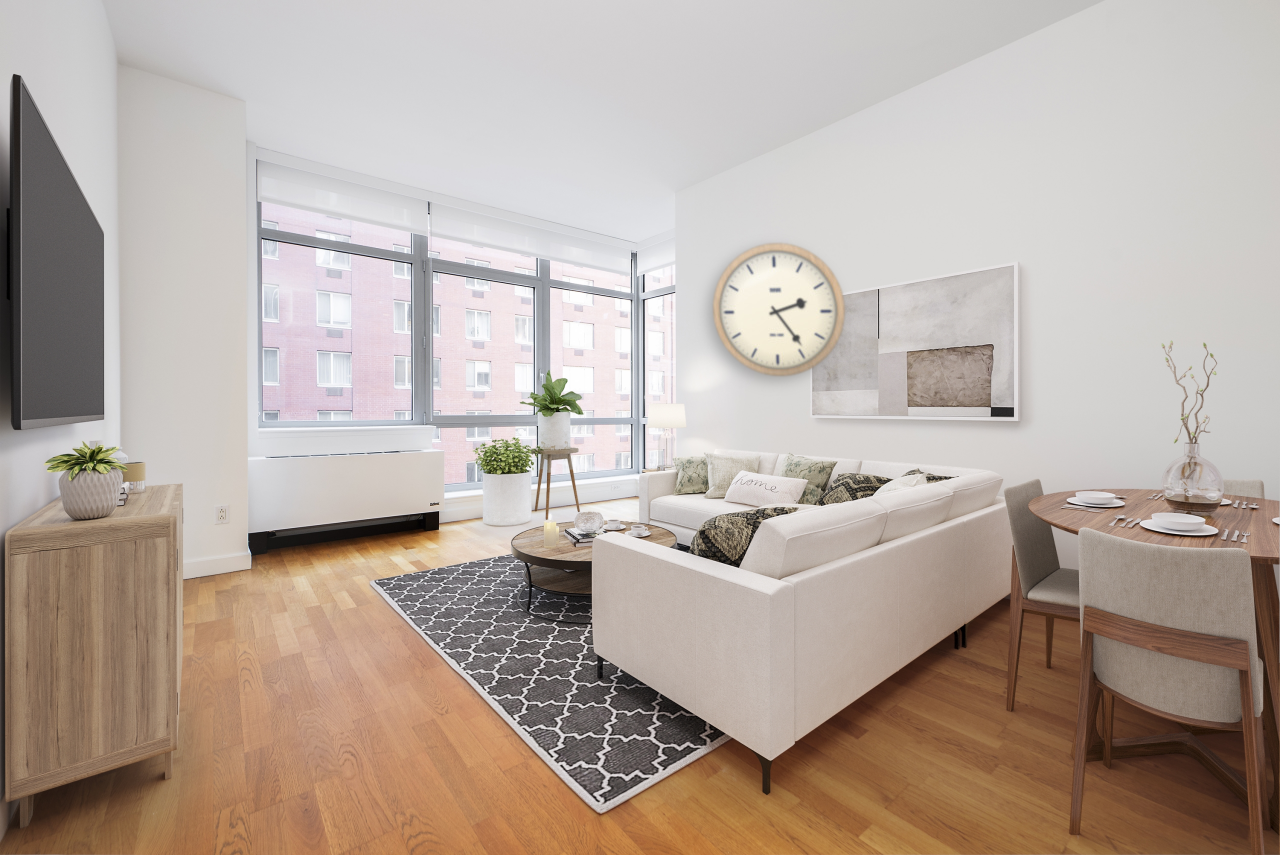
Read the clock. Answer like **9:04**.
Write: **2:24**
